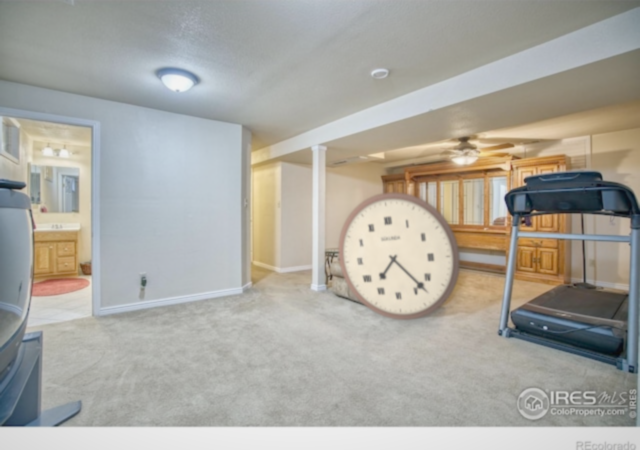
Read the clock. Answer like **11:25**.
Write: **7:23**
